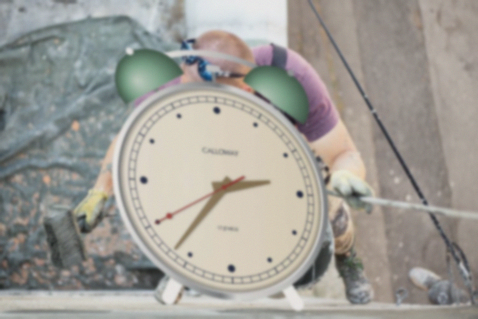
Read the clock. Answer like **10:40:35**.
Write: **2:36:40**
